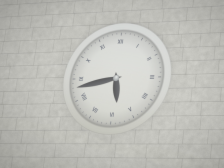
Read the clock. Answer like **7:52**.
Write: **5:43**
